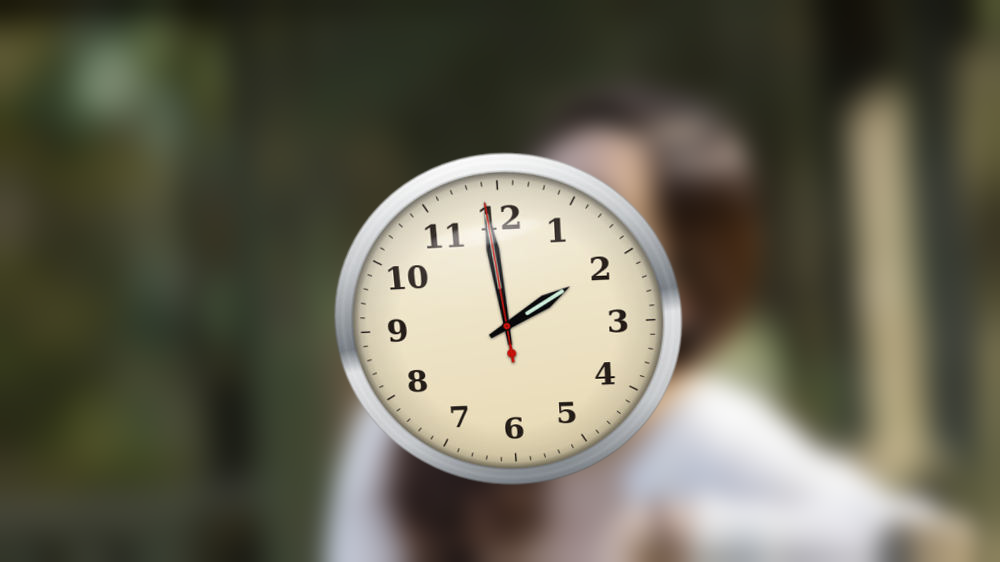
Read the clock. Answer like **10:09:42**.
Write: **1:58:59**
